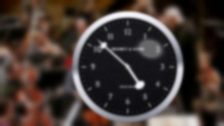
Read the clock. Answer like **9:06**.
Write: **4:52**
